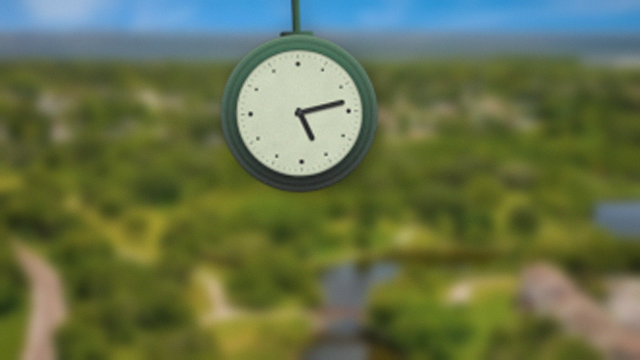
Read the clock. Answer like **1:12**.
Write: **5:13**
